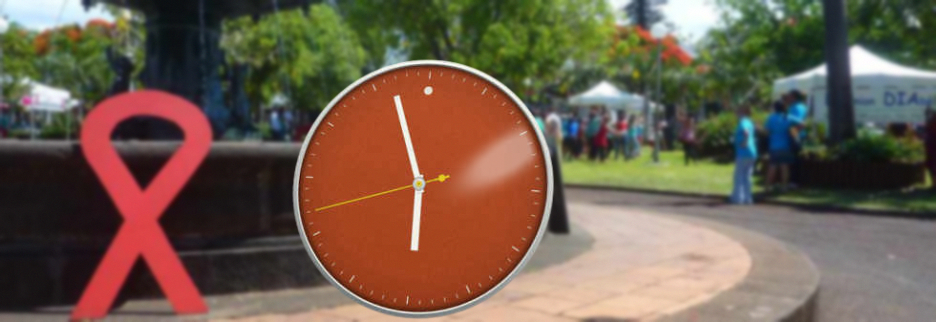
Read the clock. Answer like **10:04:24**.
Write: **5:56:42**
